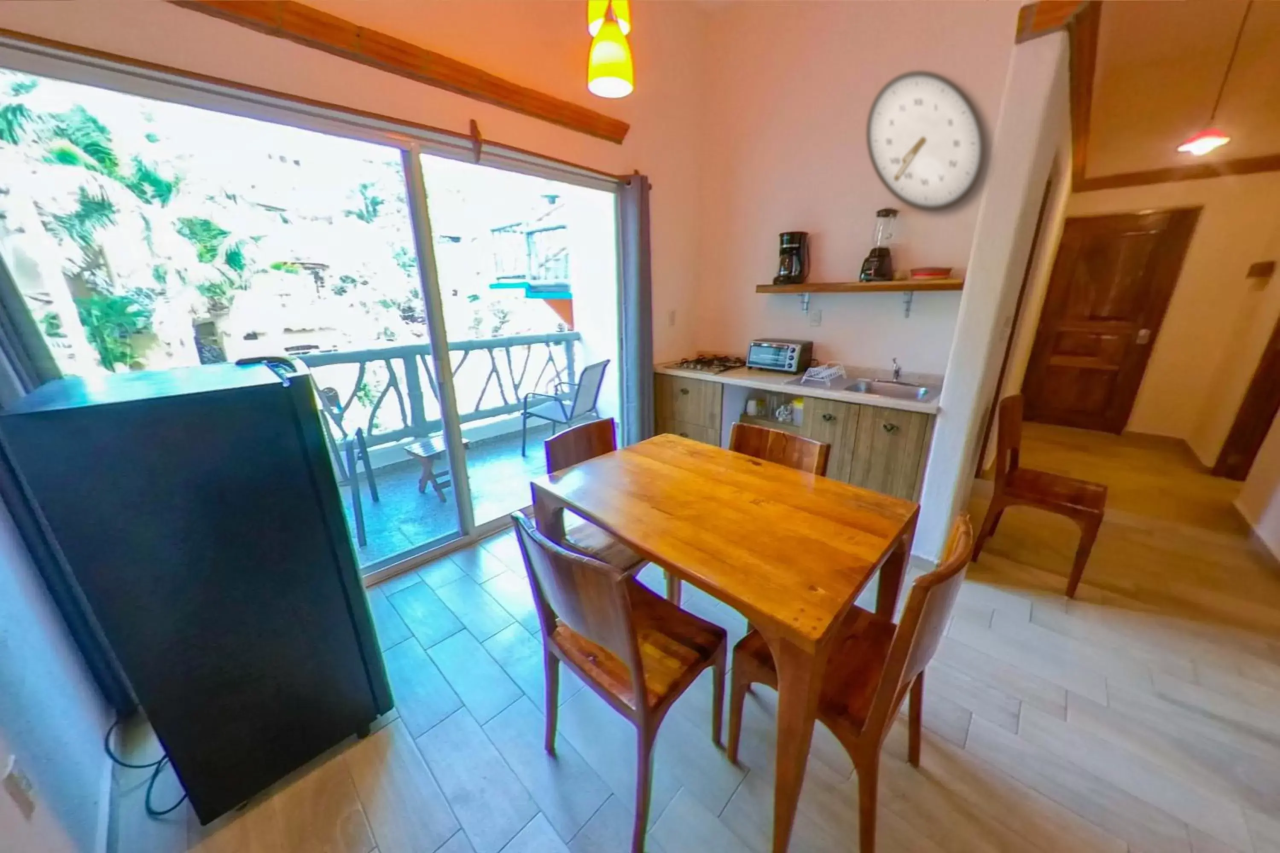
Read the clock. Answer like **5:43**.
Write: **7:37**
